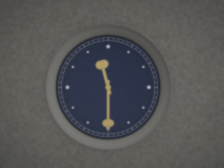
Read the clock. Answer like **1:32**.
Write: **11:30**
